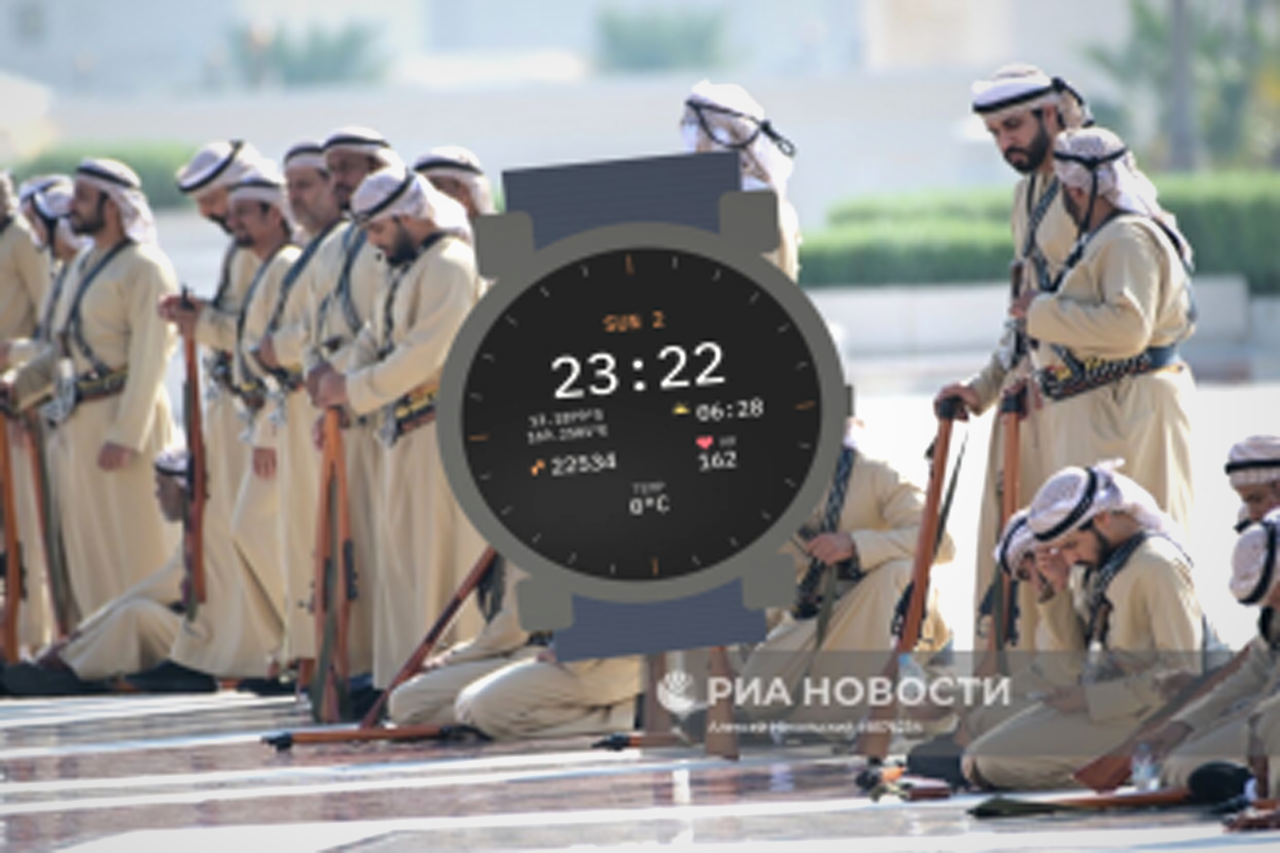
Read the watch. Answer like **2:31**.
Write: **23:22**
